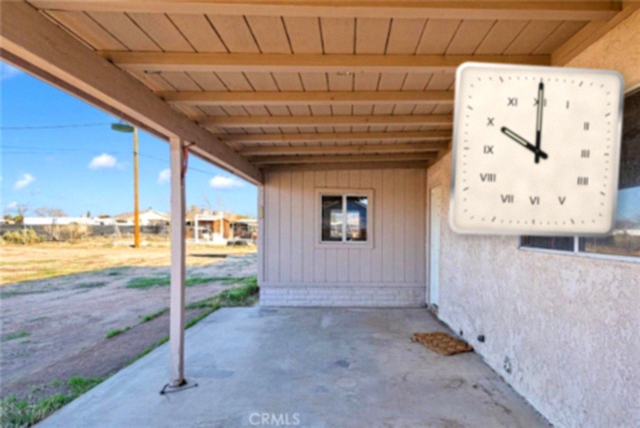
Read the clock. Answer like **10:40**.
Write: **10:00**
